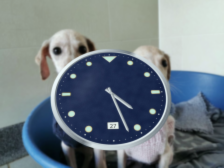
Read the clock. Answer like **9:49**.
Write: **4:27**
